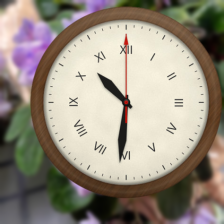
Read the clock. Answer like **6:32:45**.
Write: **10:31:00**
